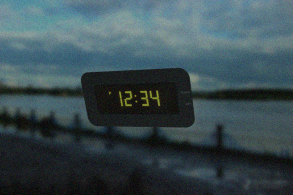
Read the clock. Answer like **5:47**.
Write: **12:34**
